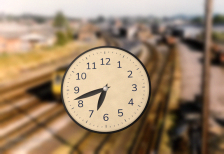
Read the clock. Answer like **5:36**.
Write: **6:42**
